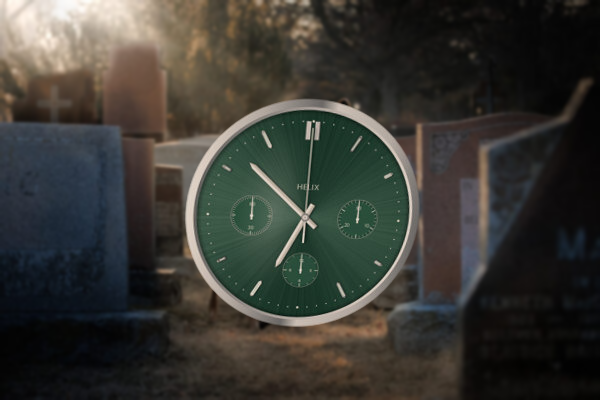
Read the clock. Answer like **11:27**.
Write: **6:52**
